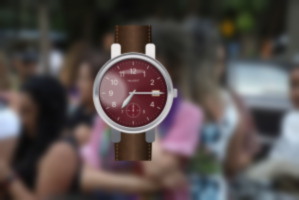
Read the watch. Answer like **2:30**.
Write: **7:15**
